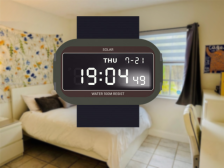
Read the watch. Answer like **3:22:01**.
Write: **19:04:49**
